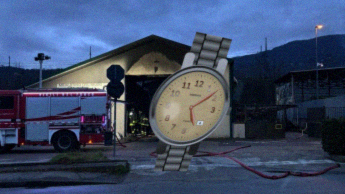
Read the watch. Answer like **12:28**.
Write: **5:08**
